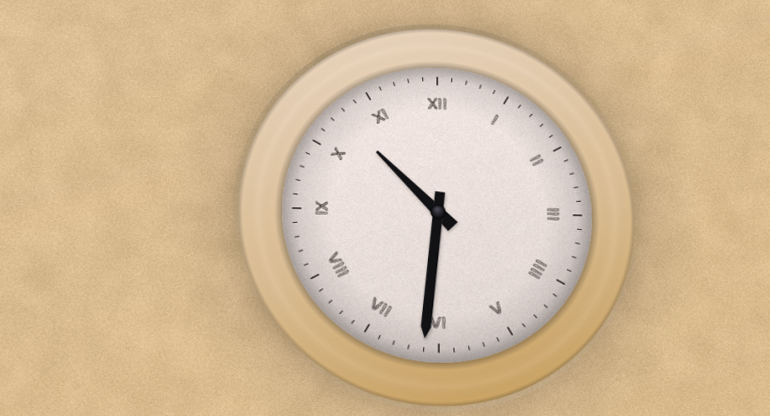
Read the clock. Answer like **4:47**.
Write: **10:31**
